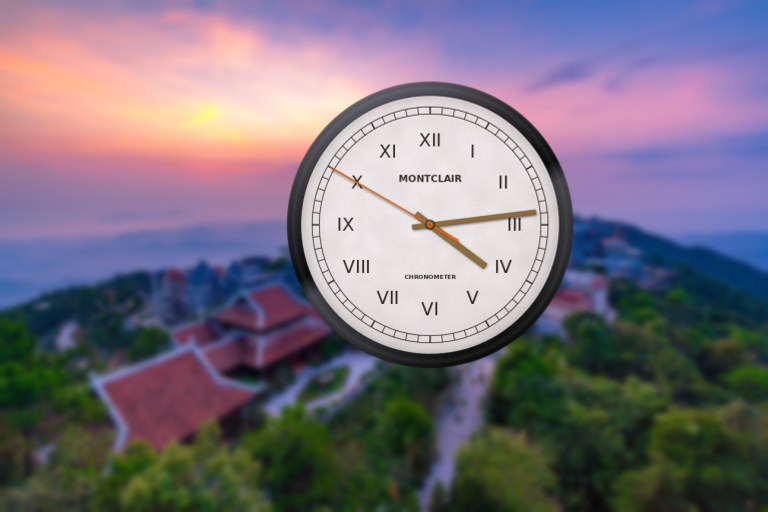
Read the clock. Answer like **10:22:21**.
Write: **4:13:50**
